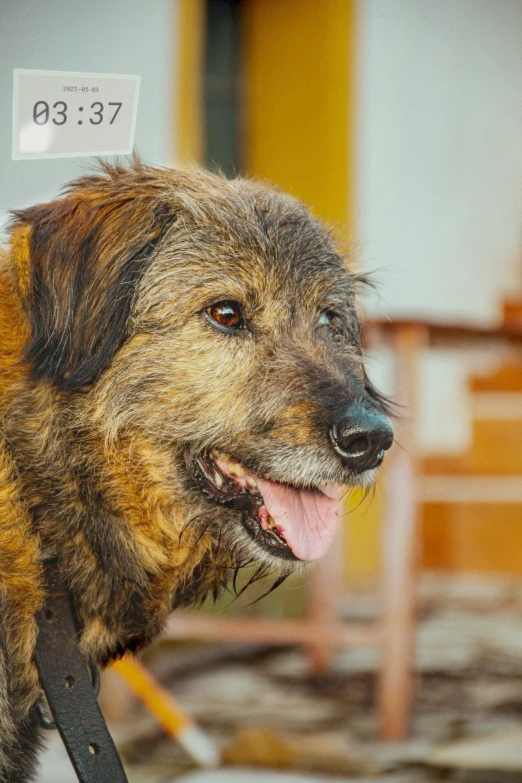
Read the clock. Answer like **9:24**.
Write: **3:37**
